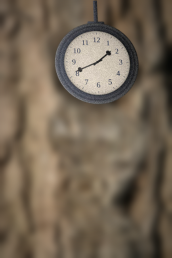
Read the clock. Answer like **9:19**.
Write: **1:41**
